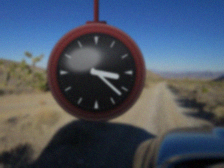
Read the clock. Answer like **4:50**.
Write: **3:22**
